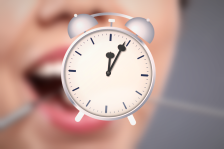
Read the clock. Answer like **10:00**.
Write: **12:04**
